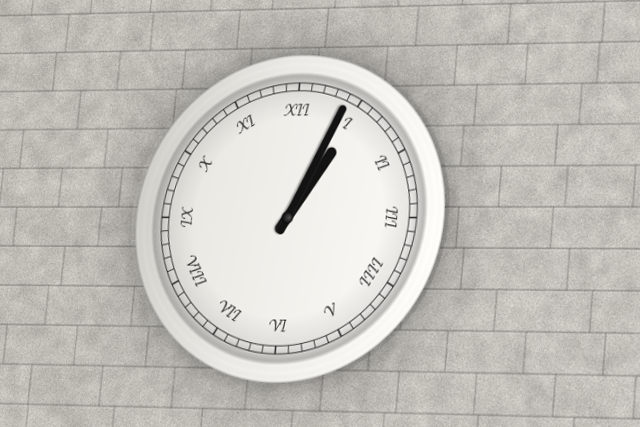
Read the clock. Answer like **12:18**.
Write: **1:04**
